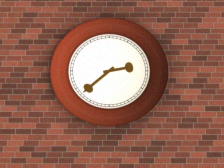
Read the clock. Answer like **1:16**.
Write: **2:38**
